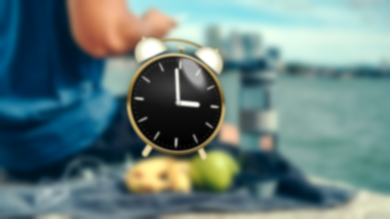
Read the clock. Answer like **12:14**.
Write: **2:59**
